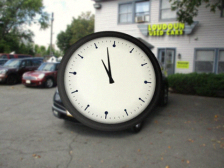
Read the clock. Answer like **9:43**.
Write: **10:58**
